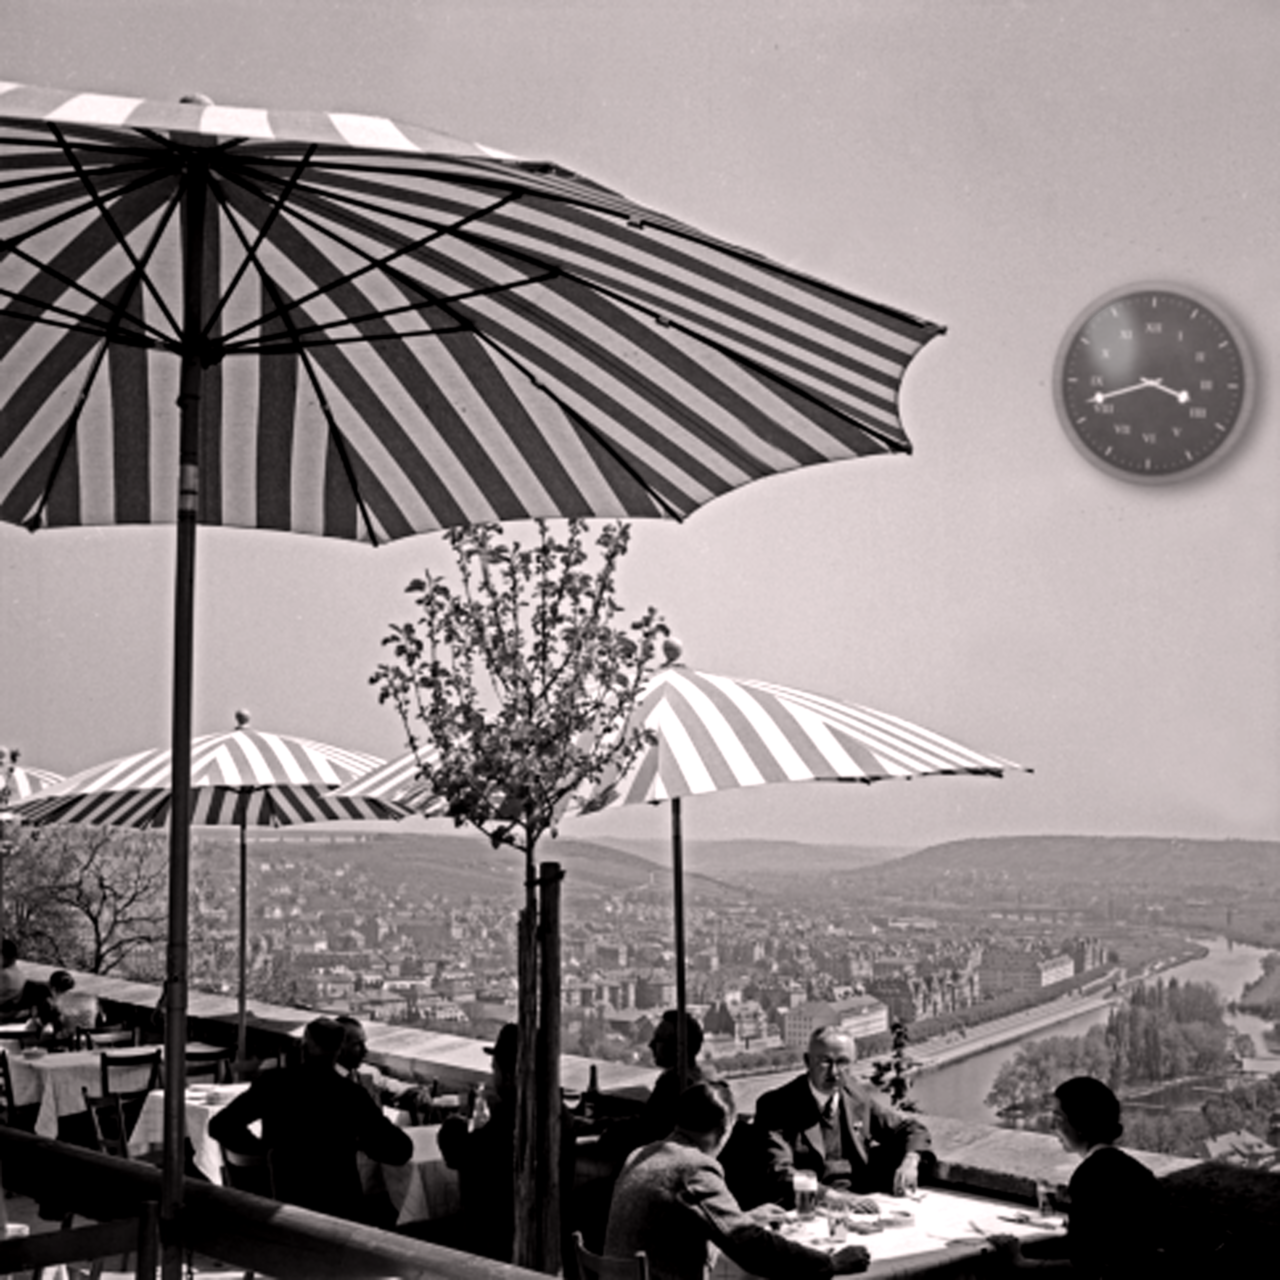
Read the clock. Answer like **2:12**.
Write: **3:42**
